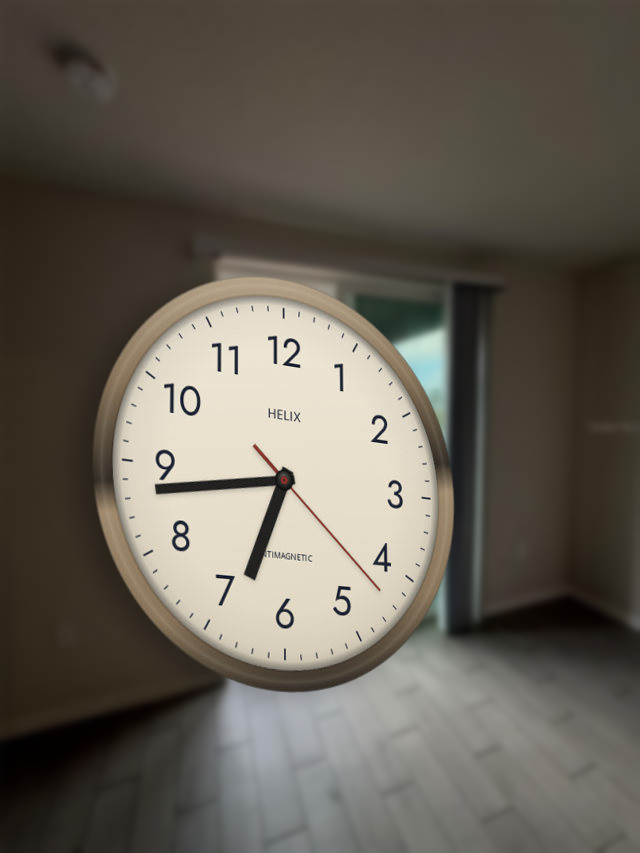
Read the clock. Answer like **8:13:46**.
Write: **6:43:22**
